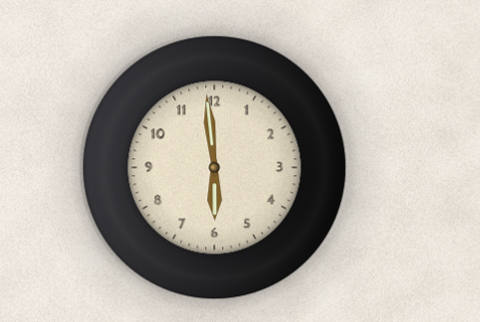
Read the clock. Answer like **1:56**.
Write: **5:59**
